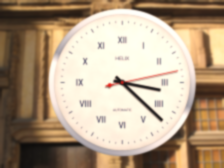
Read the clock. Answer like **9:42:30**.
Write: **3:22:13**
